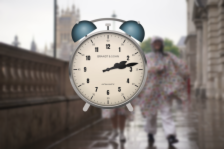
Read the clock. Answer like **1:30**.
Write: **2:13**
